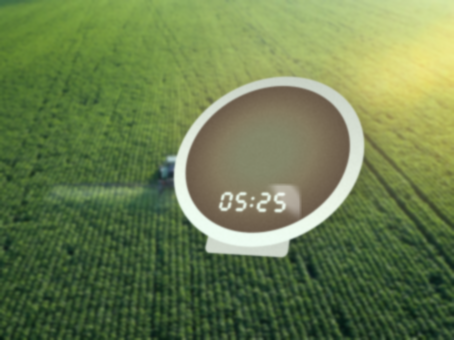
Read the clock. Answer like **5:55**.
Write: **5:25**
